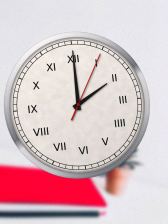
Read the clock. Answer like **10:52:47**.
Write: **2:00:05**
